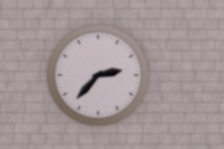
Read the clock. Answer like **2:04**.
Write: **2:37**
